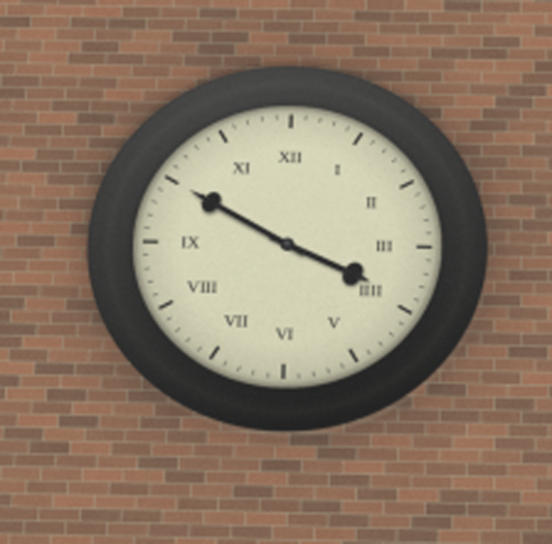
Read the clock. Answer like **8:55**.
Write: **3:50**
